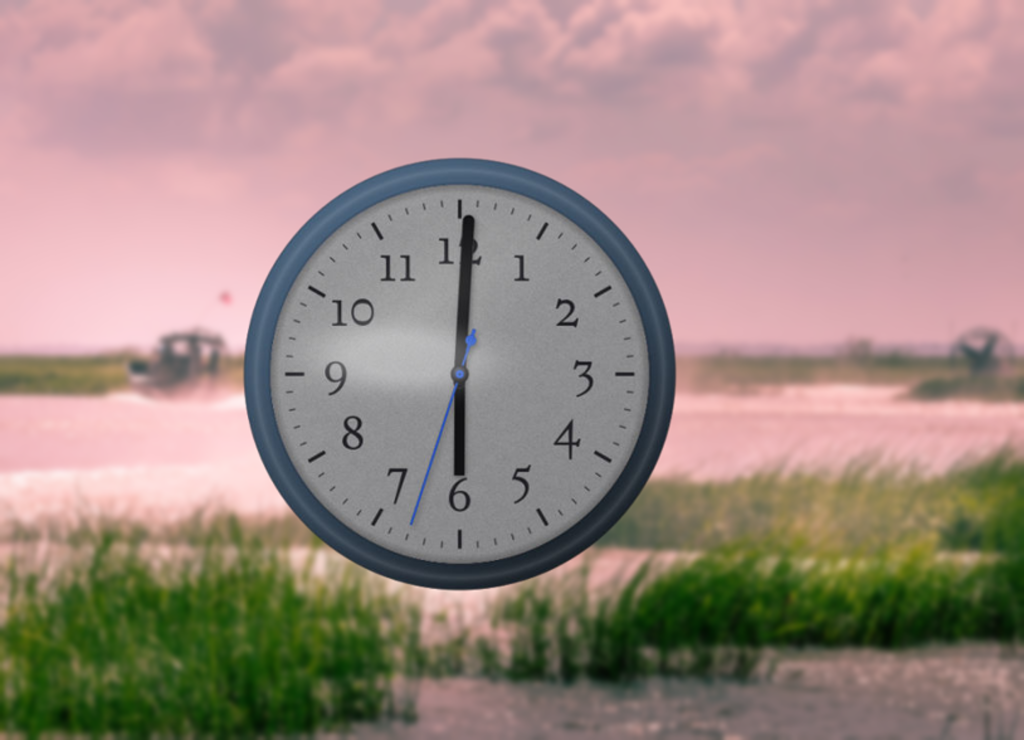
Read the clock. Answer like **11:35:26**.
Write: **6:00:33**
